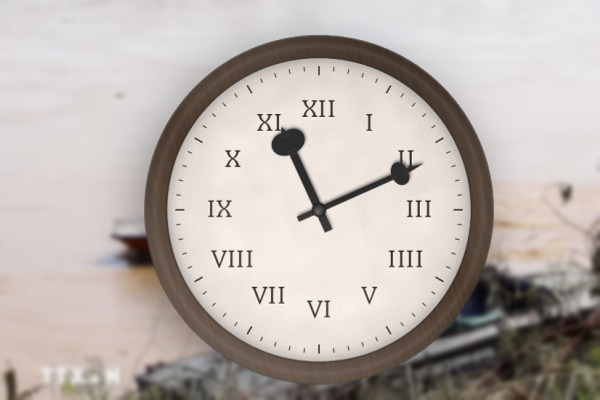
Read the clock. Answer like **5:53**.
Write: **11:11**
